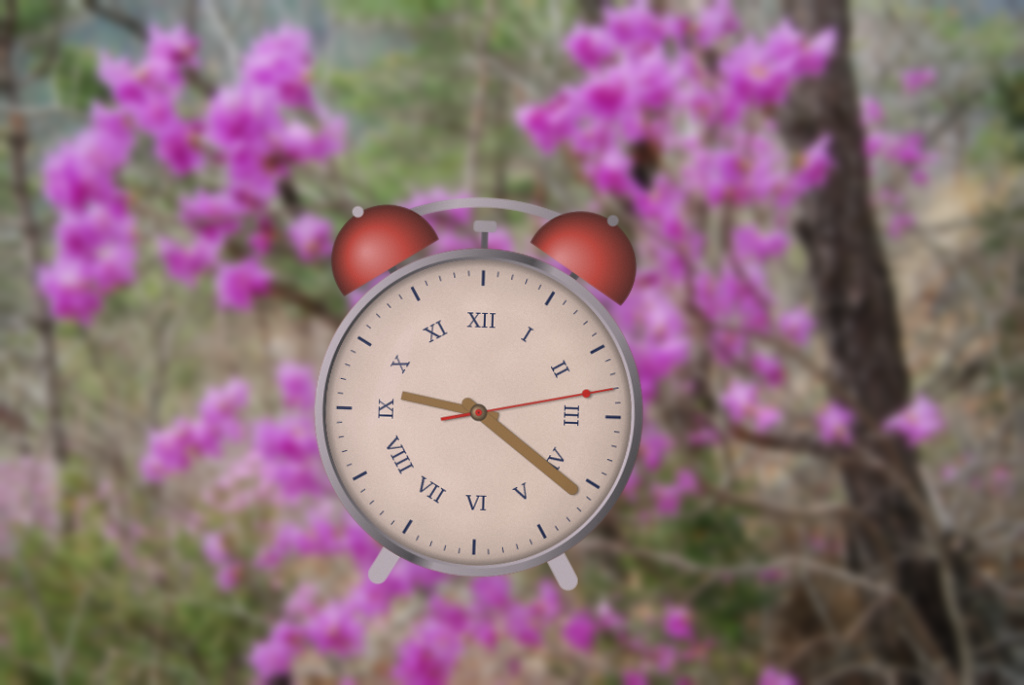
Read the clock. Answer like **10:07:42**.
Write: **9:21:13**
